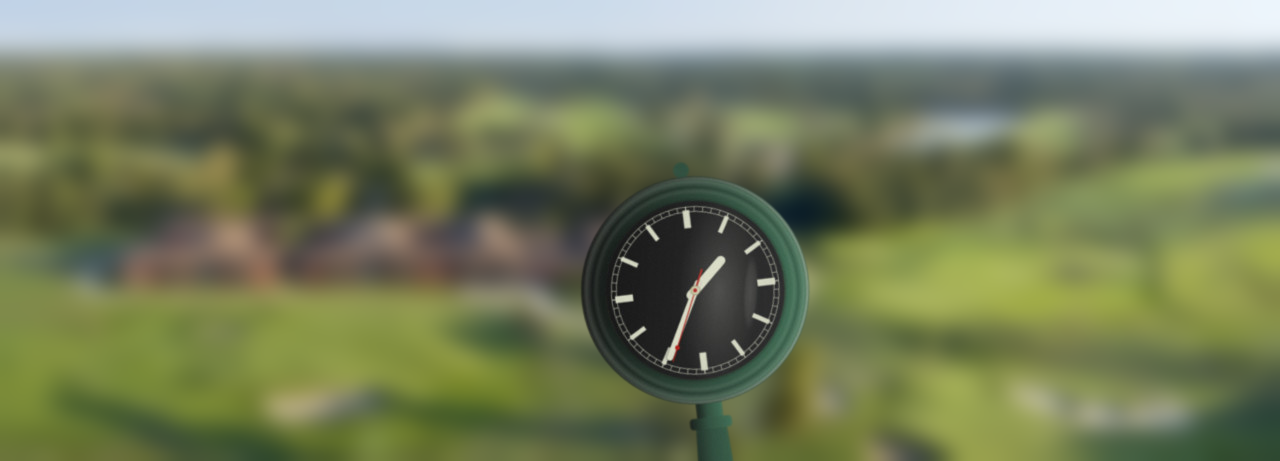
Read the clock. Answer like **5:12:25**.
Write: **1:34:34**
